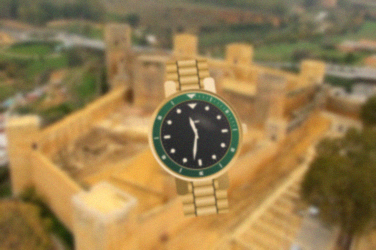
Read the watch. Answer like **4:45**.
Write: **11:32**
